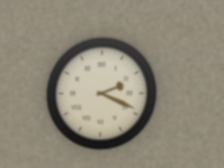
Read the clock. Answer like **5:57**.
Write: **2:19**
